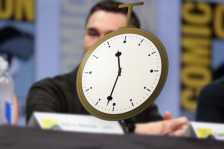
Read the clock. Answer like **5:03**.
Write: **11:32**
